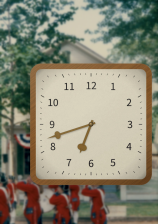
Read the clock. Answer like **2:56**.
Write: **6:42**
